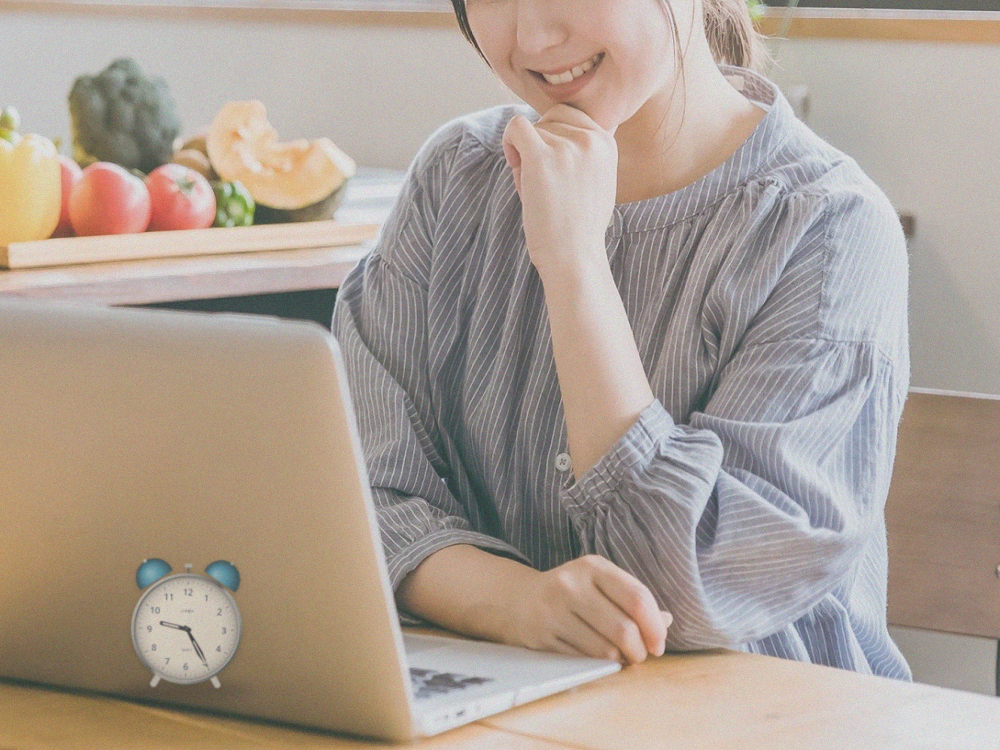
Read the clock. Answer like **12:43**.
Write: **9:25**
